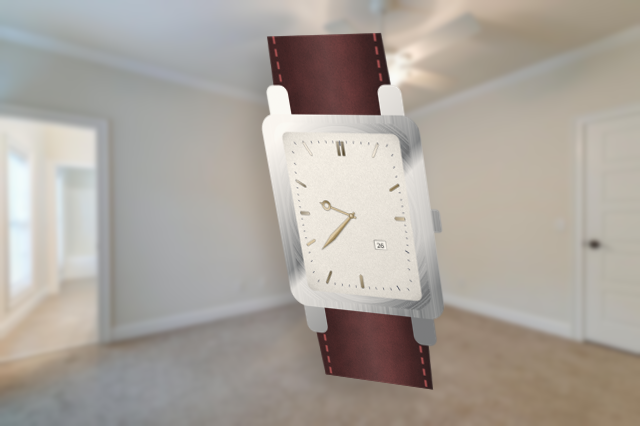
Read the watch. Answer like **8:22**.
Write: **9:38**
